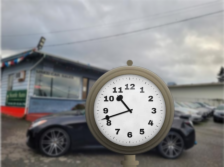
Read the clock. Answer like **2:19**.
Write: **10:42**
